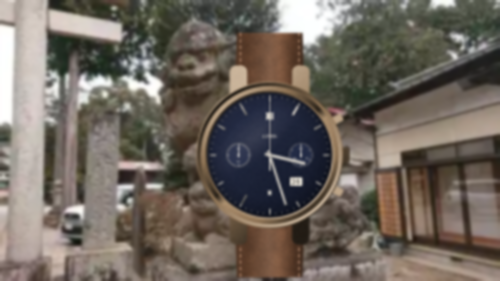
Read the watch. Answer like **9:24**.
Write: **3:27**
